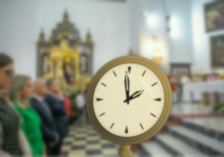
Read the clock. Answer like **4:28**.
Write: **1:59**
